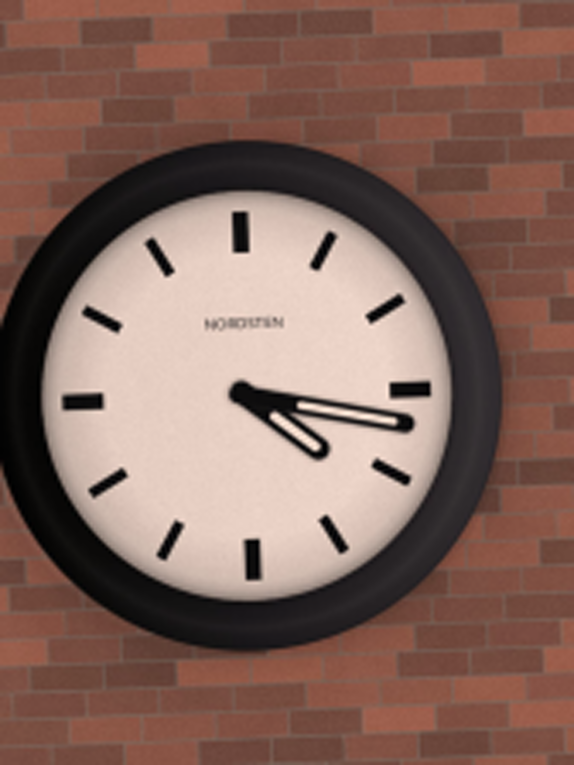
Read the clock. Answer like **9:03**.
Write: **4:17**
